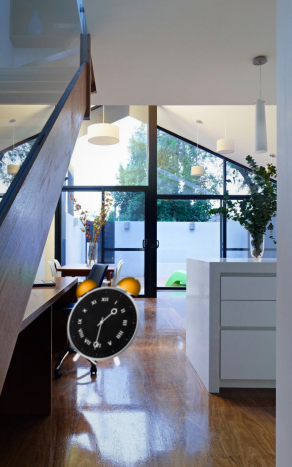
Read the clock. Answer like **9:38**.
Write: **1:31**
